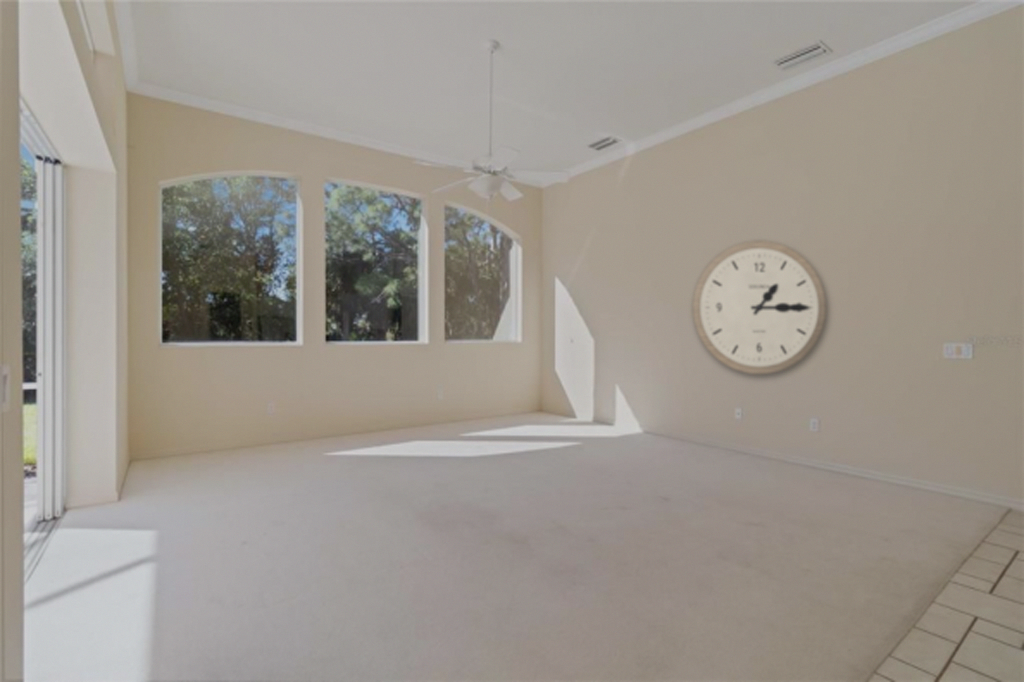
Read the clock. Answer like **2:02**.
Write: **1:15**
